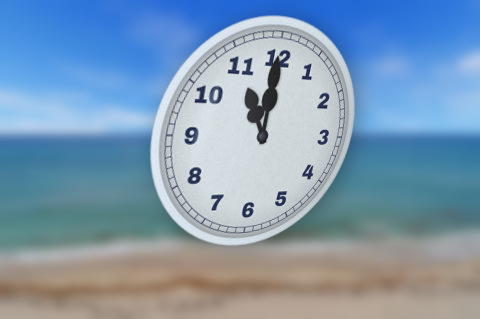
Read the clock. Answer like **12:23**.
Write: **11:00**
